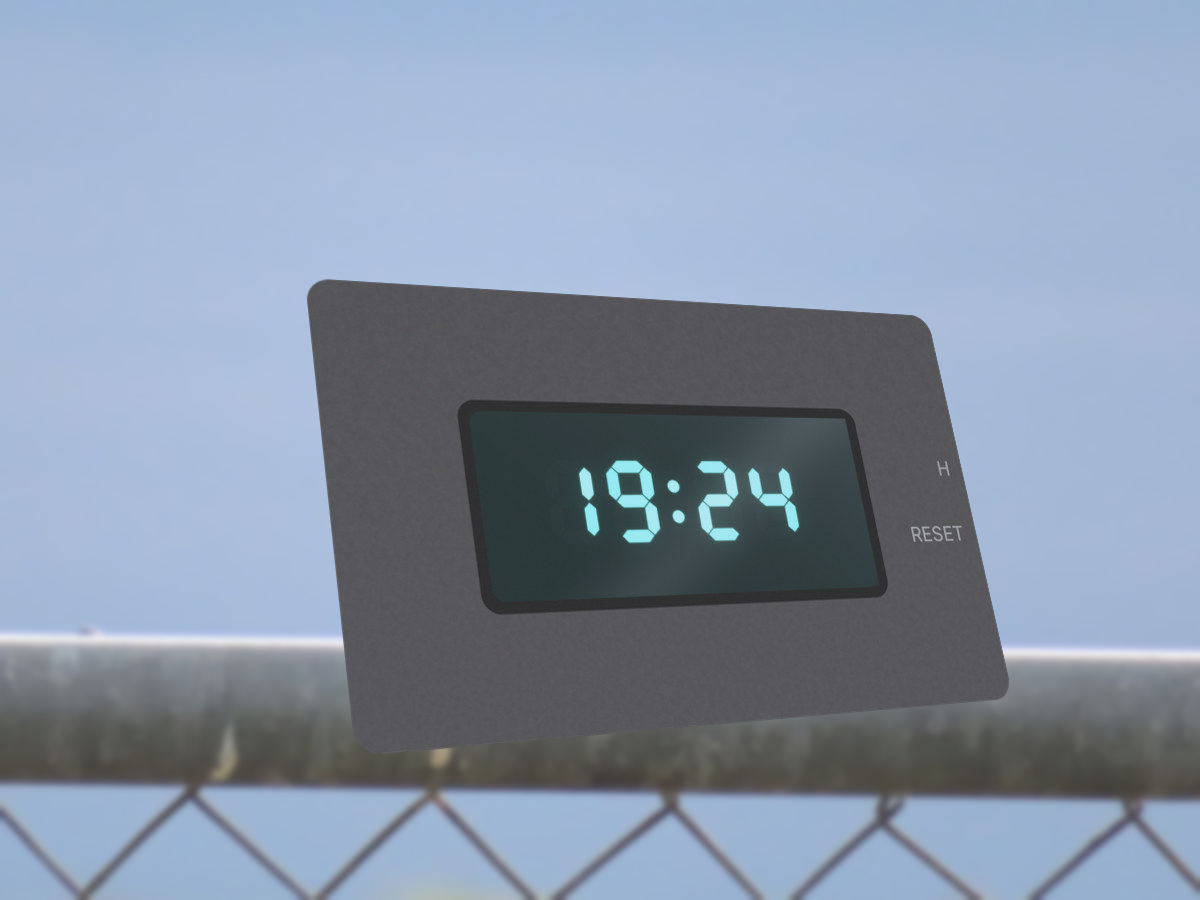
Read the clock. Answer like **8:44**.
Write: **19:24**
